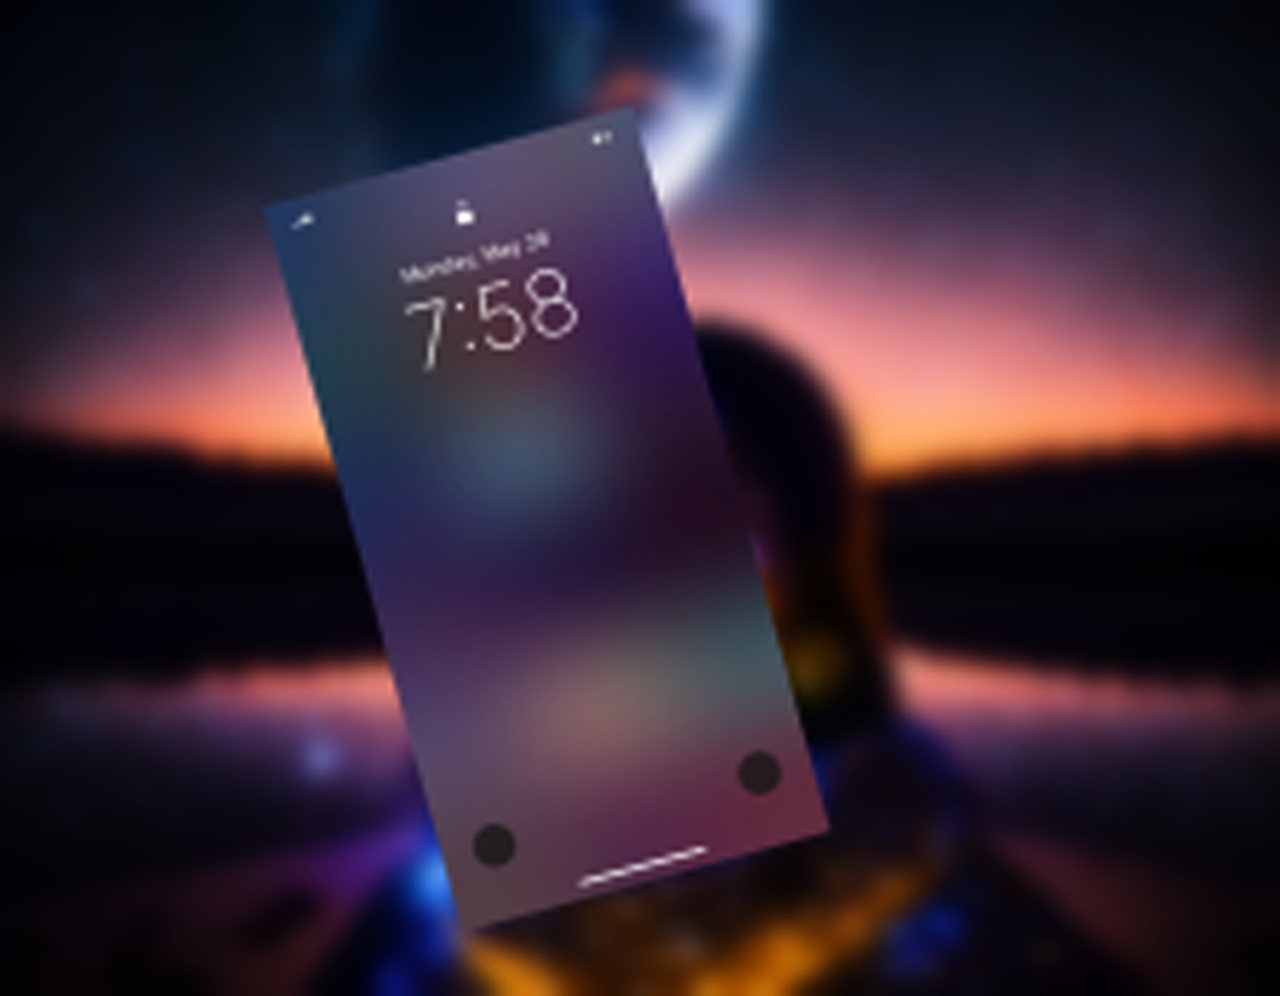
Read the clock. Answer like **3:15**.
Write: **7:58**
